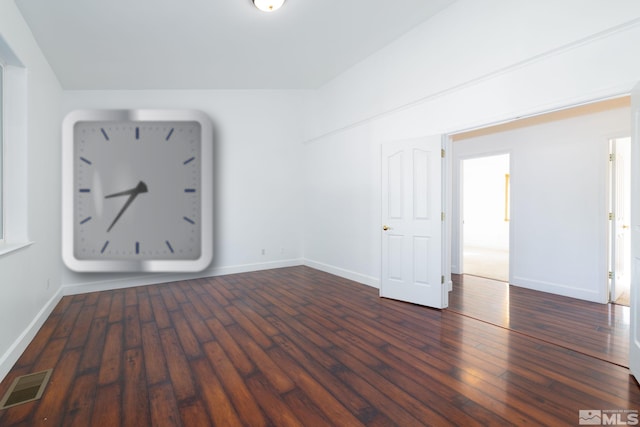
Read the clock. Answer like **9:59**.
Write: **8:36**
